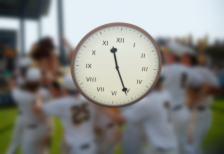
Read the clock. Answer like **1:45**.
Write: **11:26**
